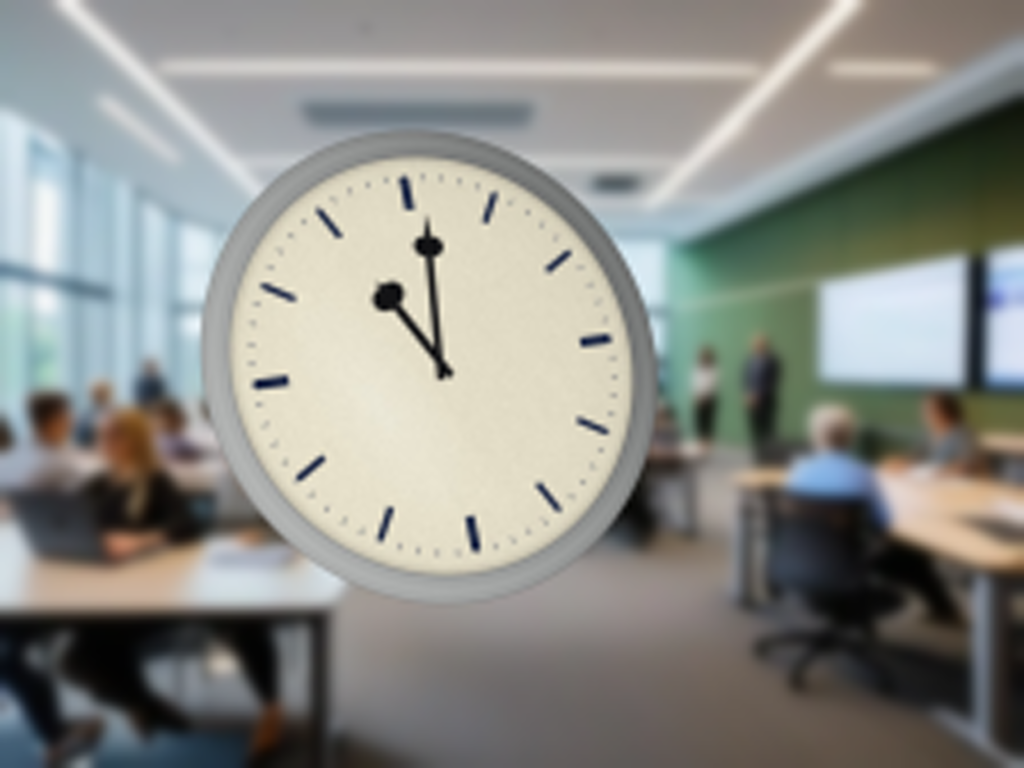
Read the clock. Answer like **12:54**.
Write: **11:01**
